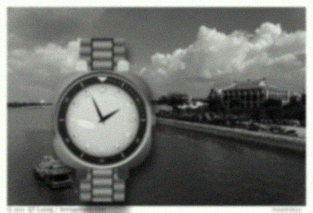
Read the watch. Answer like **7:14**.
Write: **1:56**
